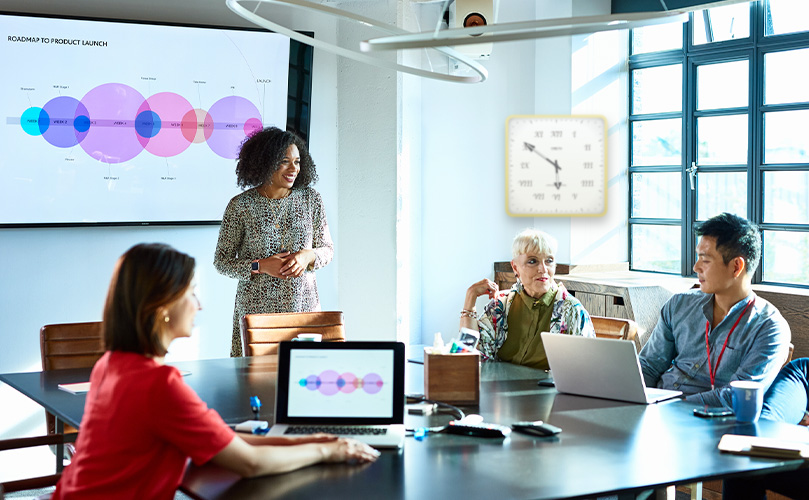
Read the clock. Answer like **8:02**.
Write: **5:51**
